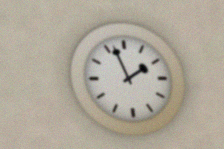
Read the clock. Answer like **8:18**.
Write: **1:57**
